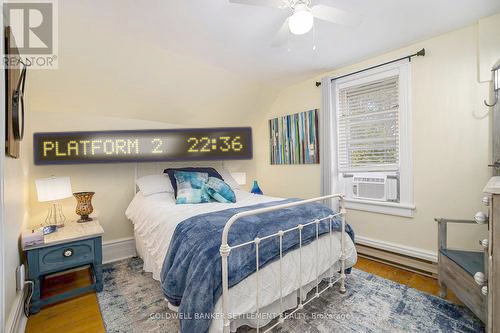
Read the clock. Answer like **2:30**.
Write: **22:36**
